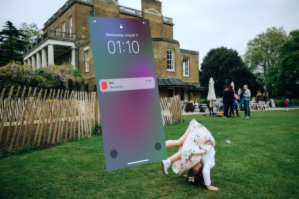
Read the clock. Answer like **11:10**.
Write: **1:10**
